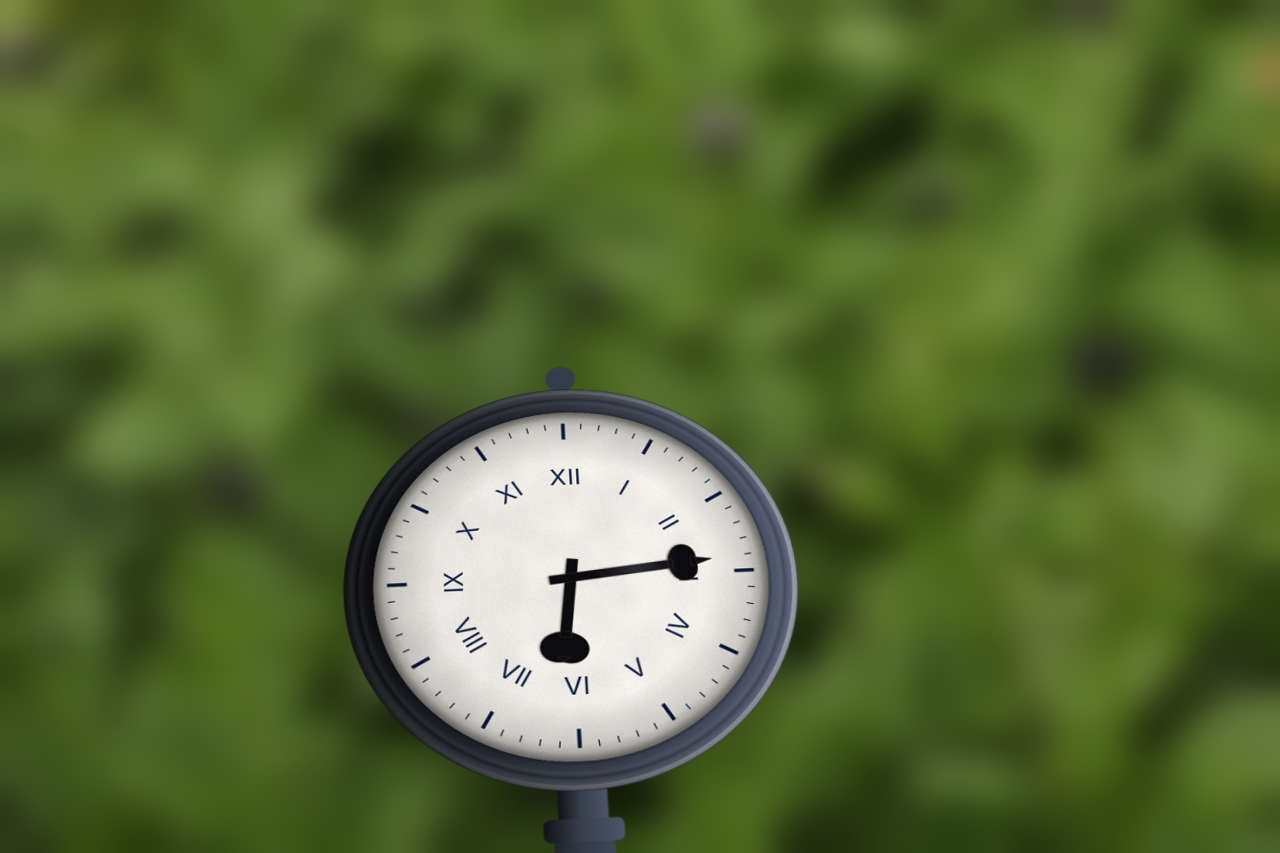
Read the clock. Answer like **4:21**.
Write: **6:14**
